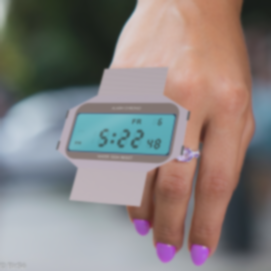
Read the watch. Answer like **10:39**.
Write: **5:22**
